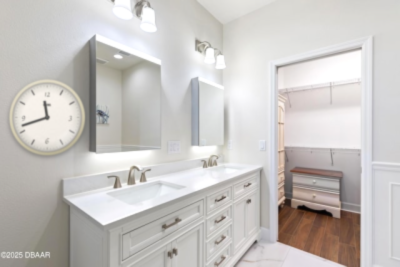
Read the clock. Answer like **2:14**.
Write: **11:42**
